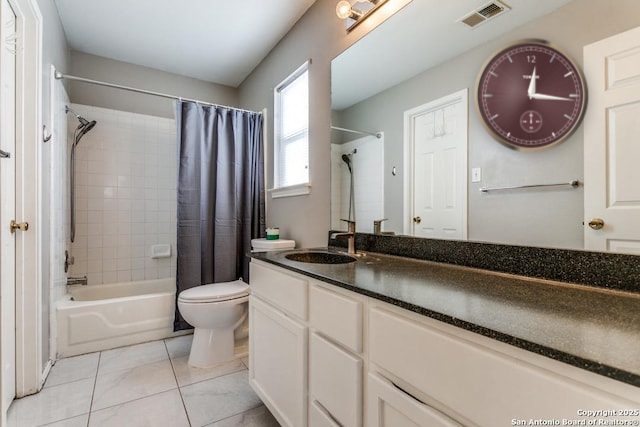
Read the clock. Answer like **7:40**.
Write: **12:16**
